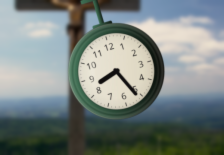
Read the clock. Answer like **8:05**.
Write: **8:26**
